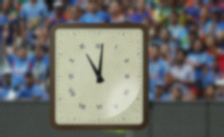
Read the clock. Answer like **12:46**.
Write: **11:01**
